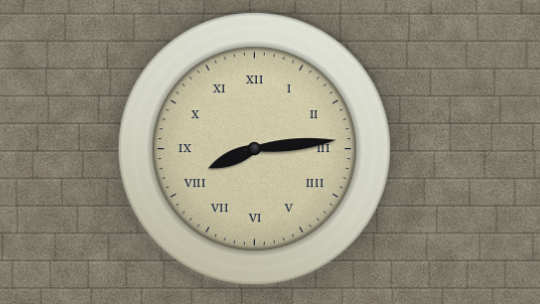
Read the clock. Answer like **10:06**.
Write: **8:14**
